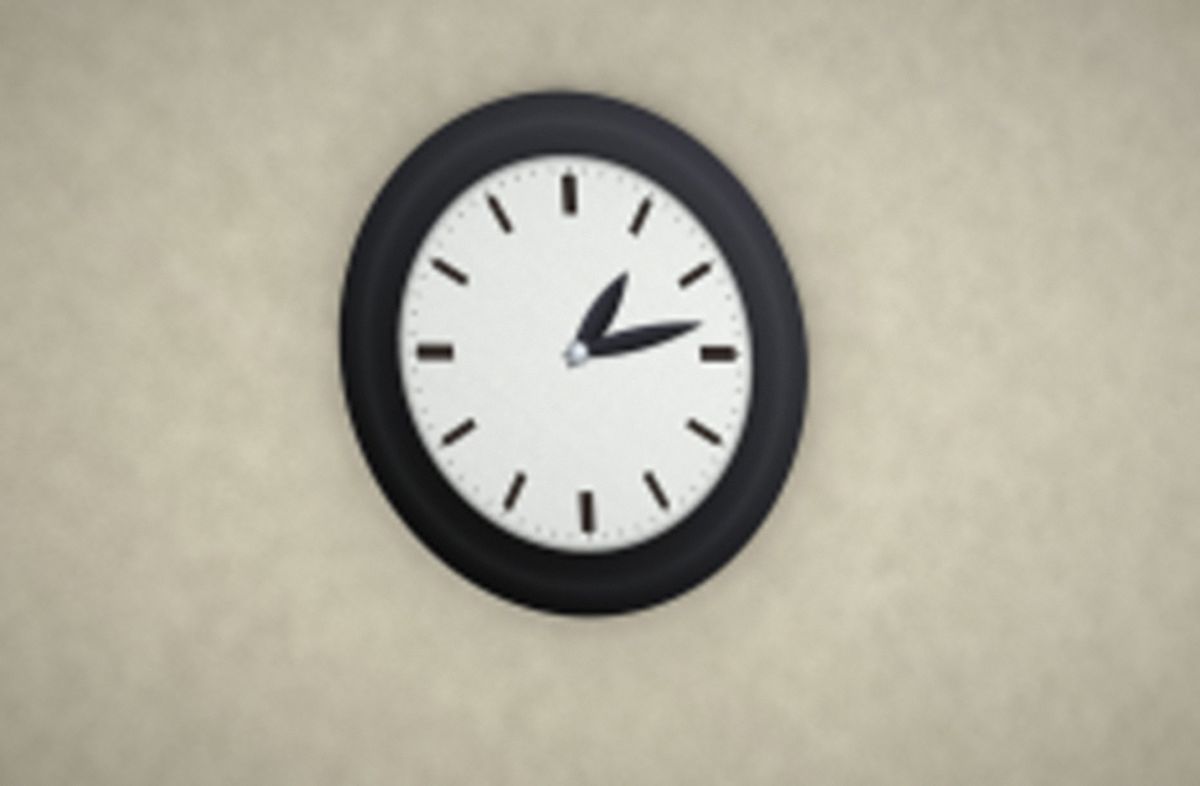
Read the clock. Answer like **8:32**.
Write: **1:13**
